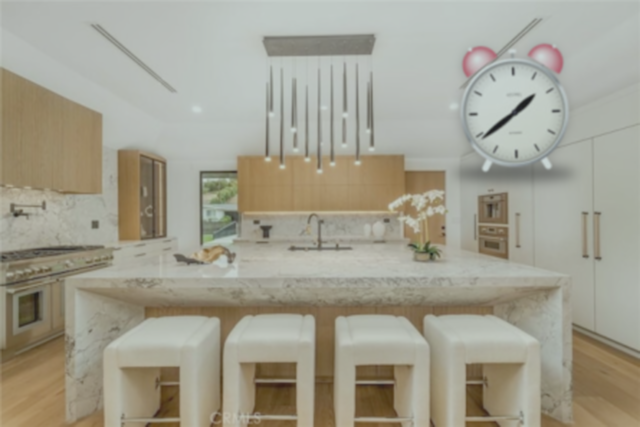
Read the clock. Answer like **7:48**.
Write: **1:39**
